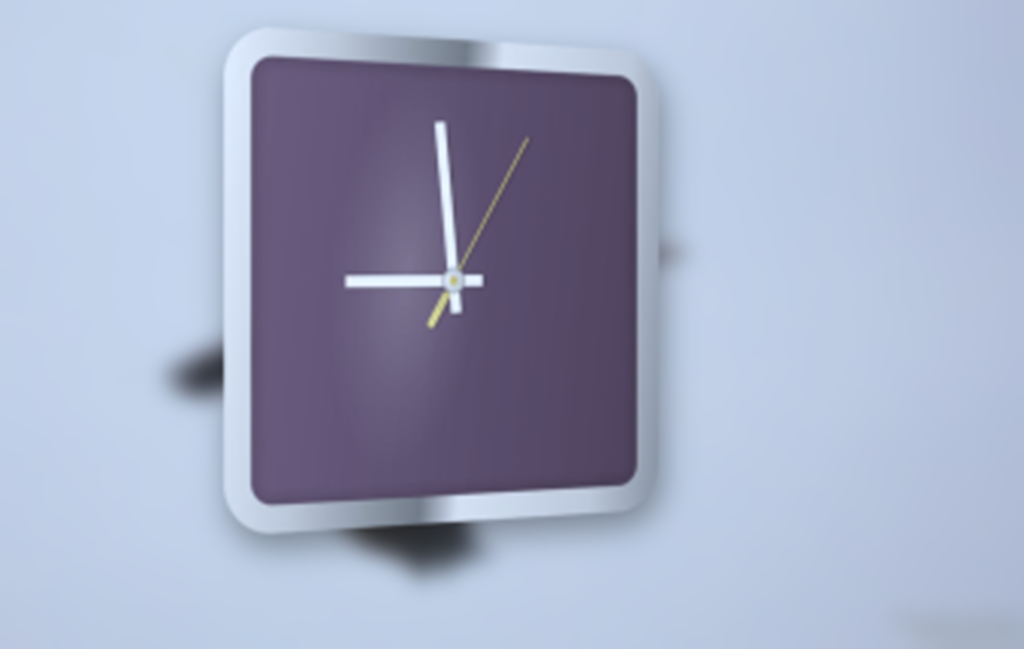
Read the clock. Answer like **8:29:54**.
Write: **8:59:05**
